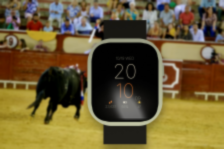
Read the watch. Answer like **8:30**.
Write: **20:10**
